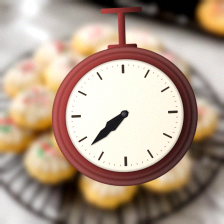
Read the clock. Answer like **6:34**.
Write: **7:38**
